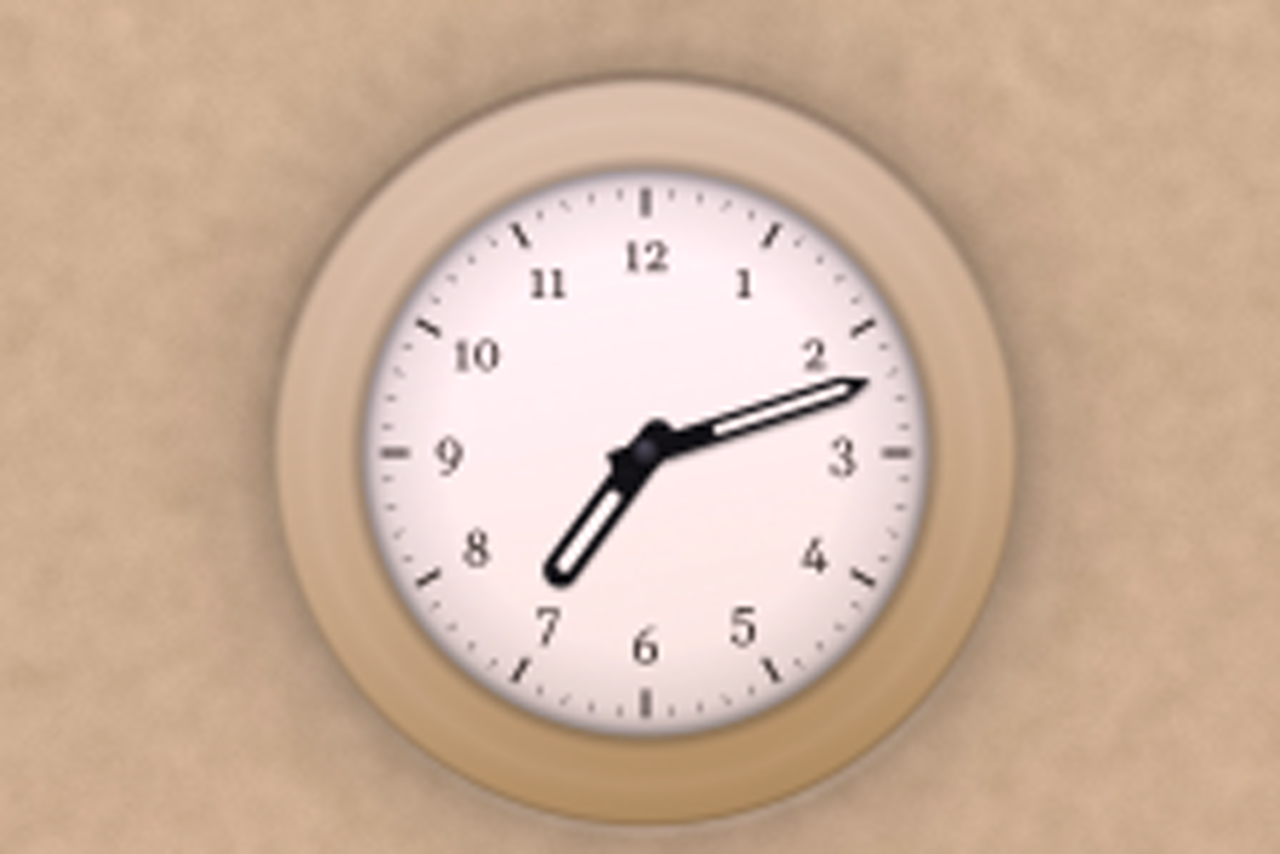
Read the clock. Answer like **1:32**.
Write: **7:12**
